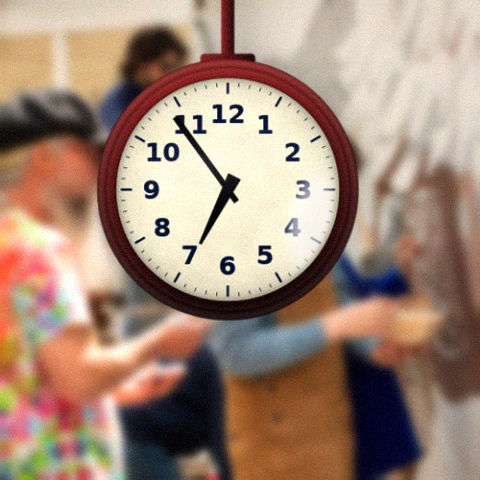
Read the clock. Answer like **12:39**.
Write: **6:54**
